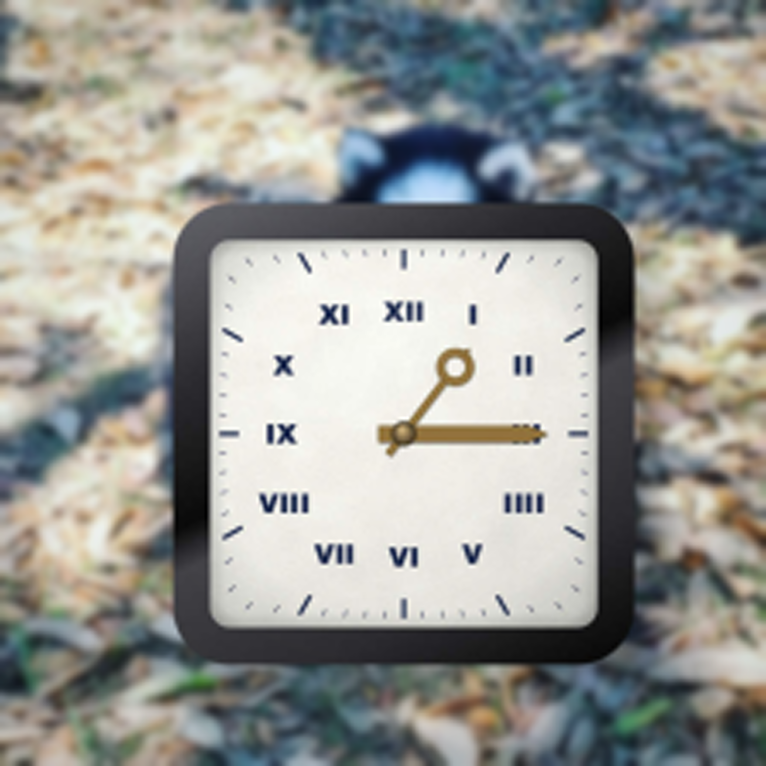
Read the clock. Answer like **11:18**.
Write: **1:15**
